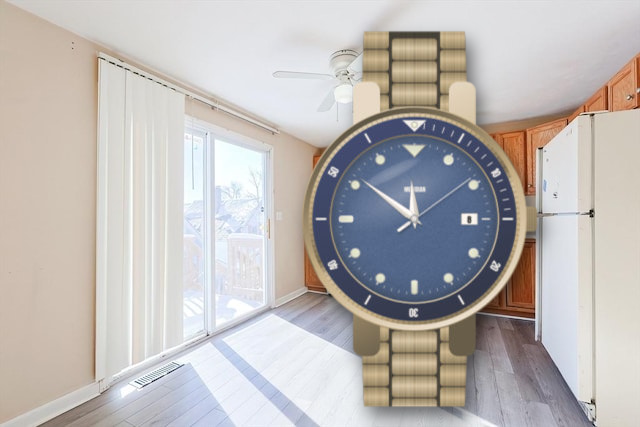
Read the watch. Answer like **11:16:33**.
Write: **11:51:09**
